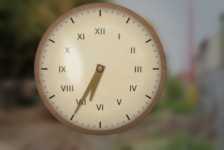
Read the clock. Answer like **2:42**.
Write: **6:35**
